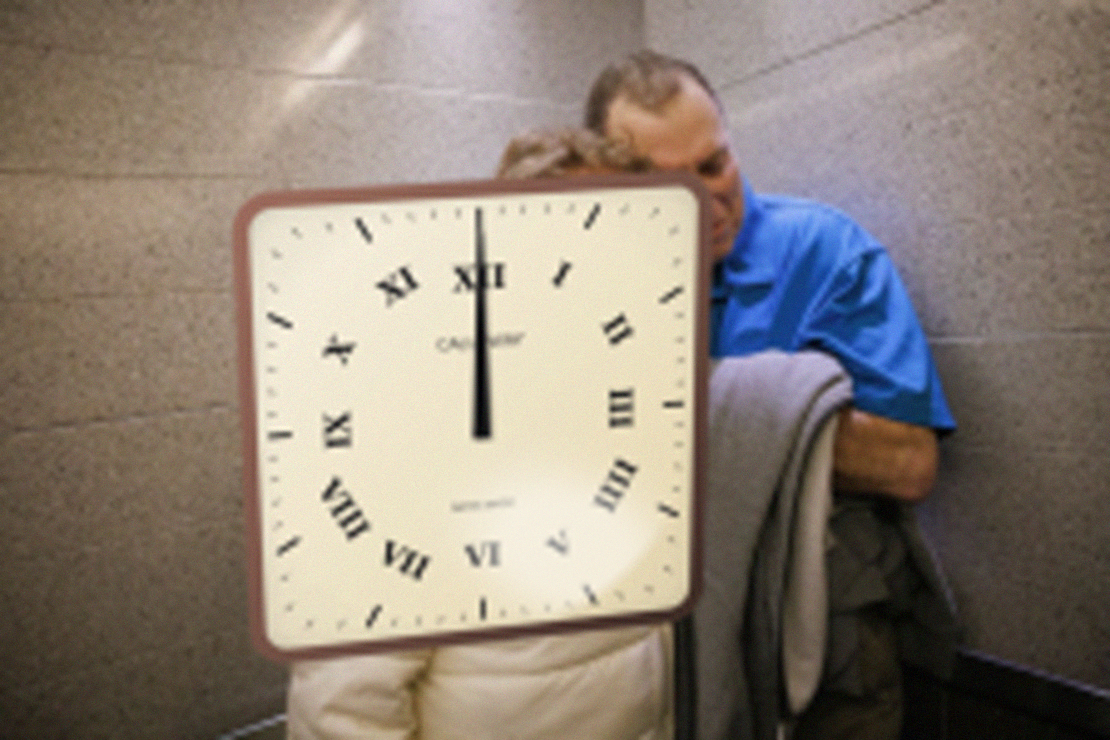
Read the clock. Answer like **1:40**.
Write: **12:00**
